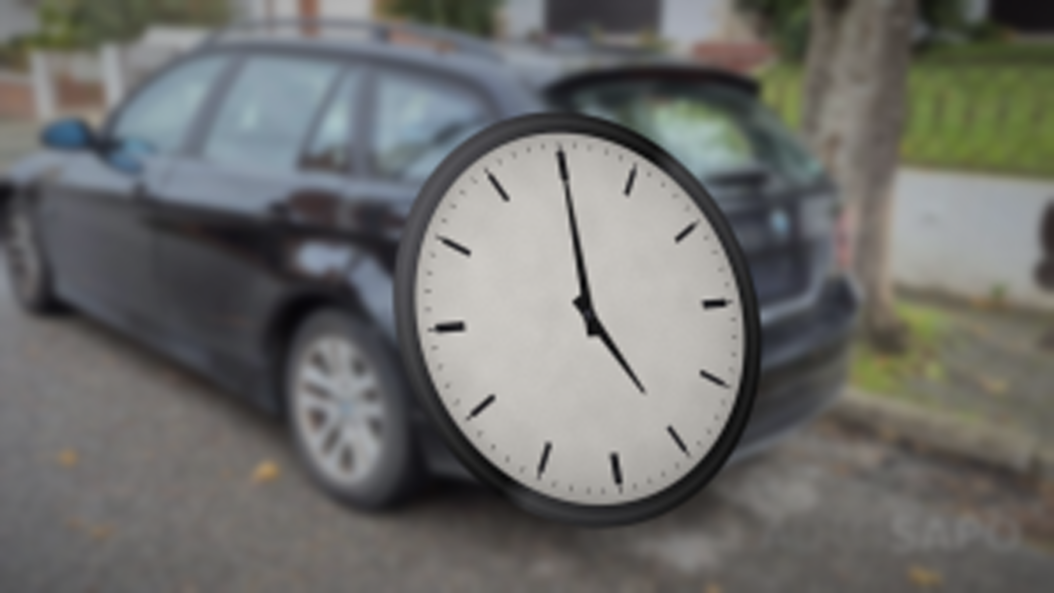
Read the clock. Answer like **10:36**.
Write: **5:00**
